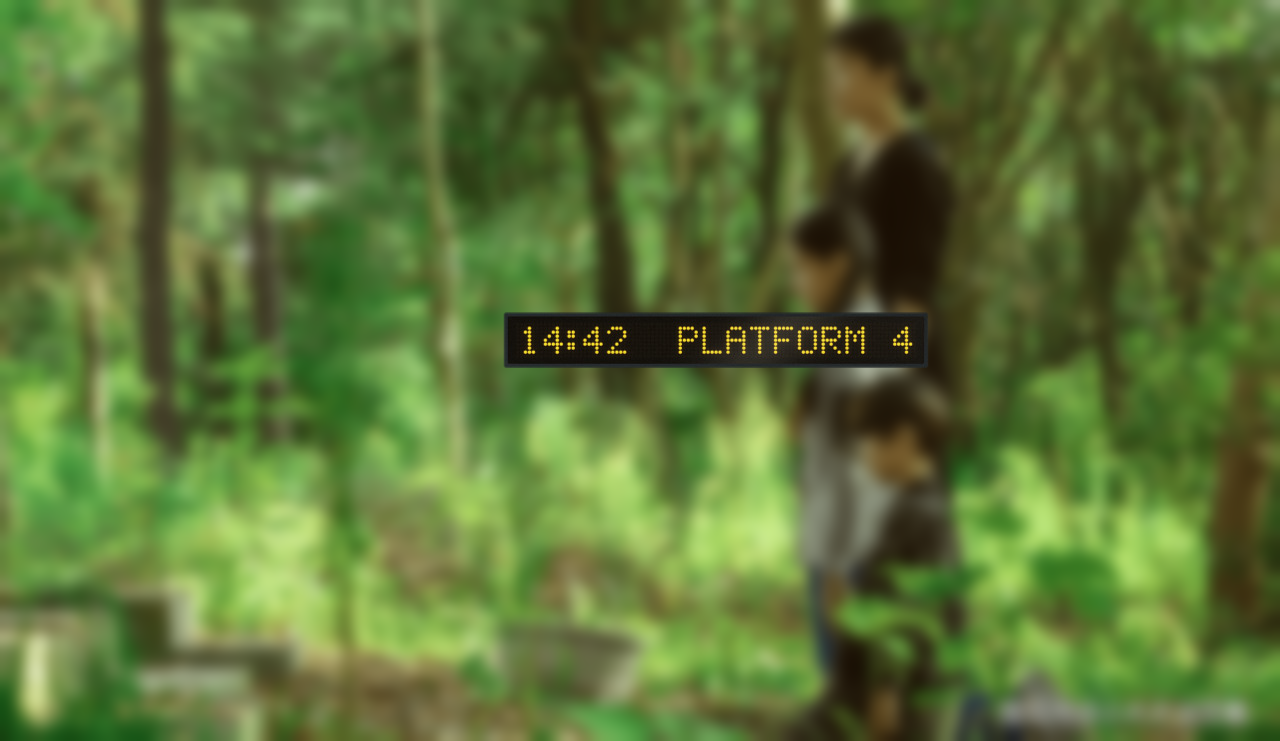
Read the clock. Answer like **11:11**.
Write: **14:42**
